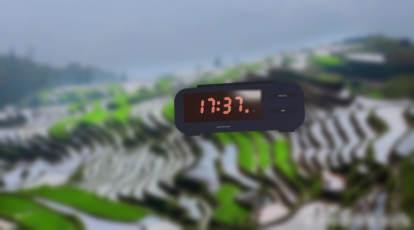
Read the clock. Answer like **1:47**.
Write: **17:37**
